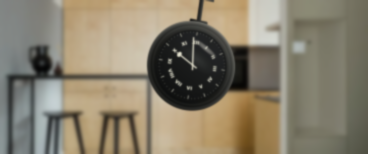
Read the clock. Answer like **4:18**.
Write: **9:59**
